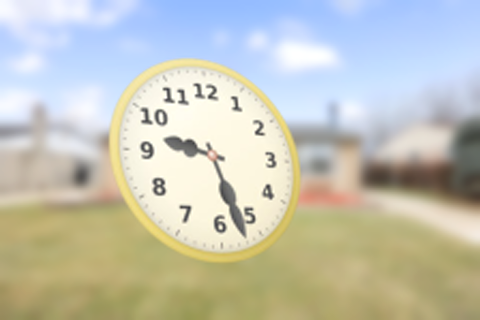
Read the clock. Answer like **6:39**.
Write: **9:27**
